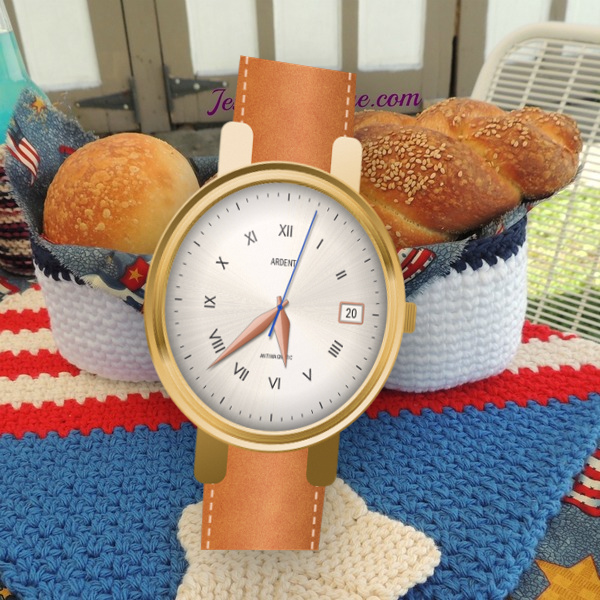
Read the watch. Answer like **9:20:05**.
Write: **5:38:03**
